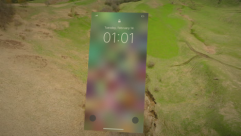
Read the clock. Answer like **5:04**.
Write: **1:01**
